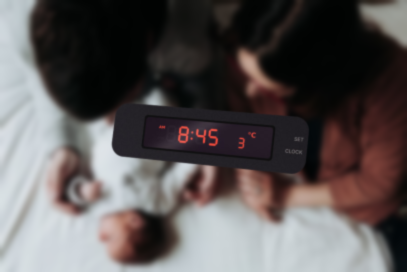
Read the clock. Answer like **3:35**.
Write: **8:45**
